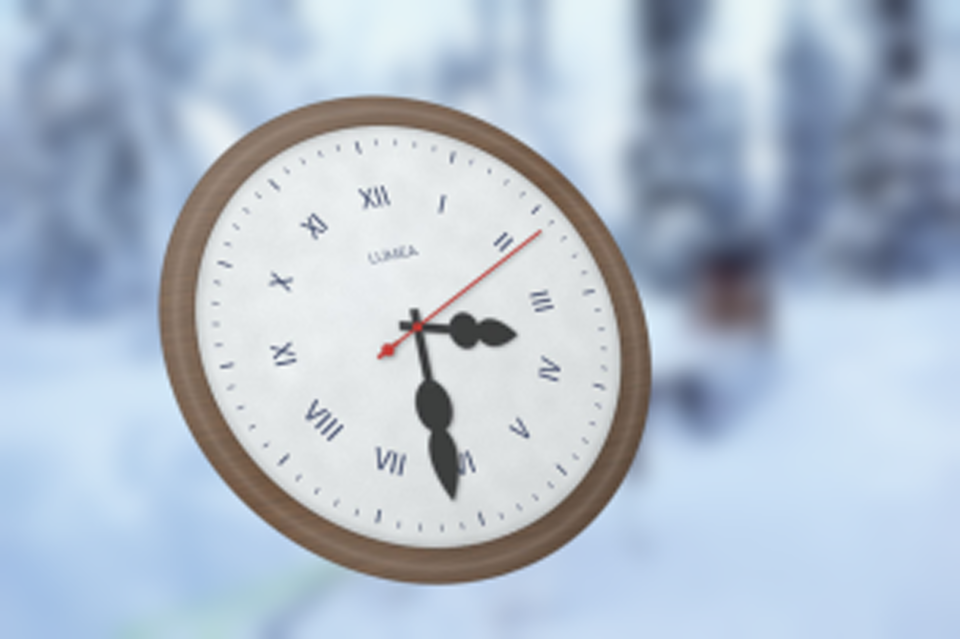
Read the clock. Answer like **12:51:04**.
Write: **3:31:11**
